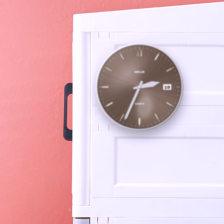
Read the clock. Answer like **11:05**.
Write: **2:34**
